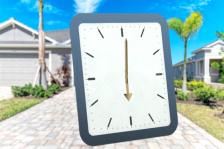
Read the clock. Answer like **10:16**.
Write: **6:01**
